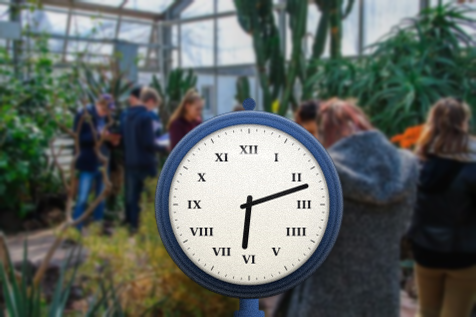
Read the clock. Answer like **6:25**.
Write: **6:12**
